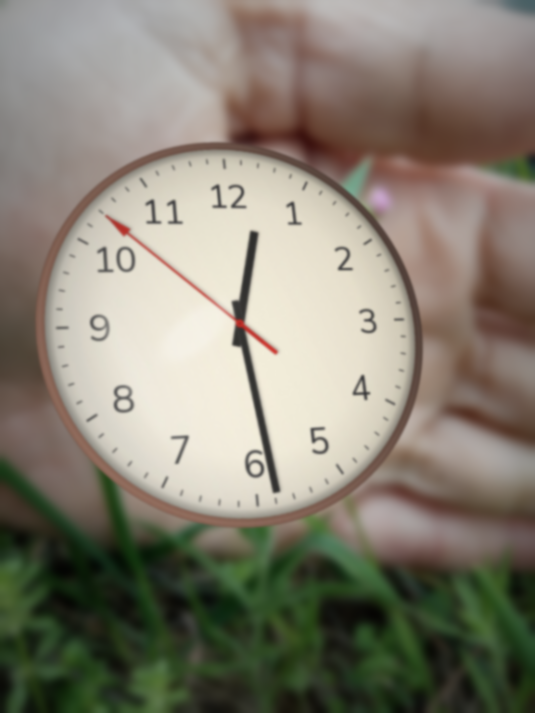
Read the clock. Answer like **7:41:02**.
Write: **12:28:52**
